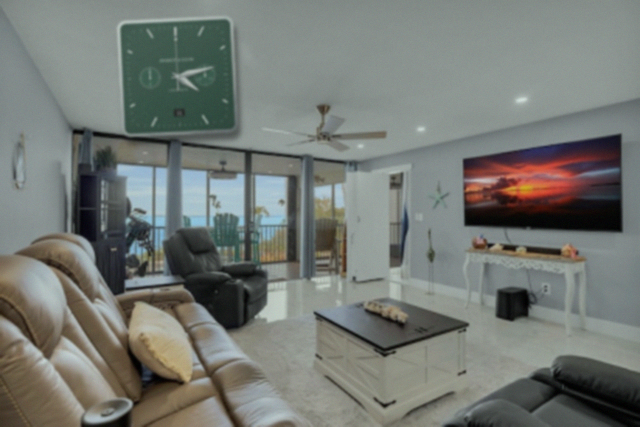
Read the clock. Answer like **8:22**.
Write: **4:13**
